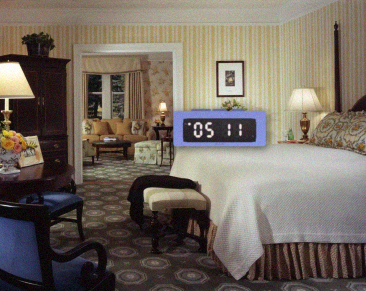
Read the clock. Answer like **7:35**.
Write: **5:11**
